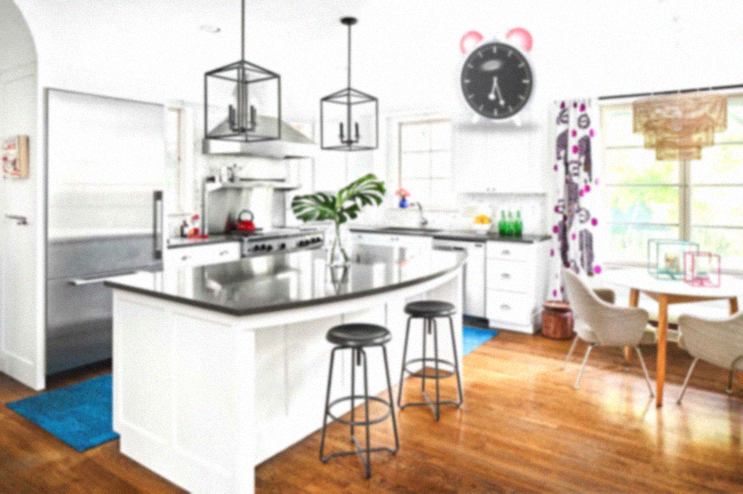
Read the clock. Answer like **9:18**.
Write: **6:27**
